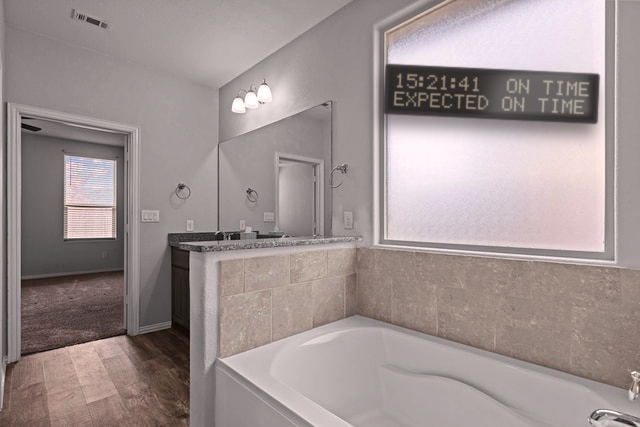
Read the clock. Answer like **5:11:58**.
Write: **15:21:41**
